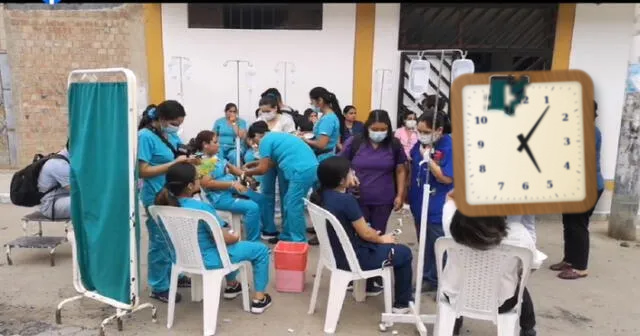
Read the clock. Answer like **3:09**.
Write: **5:06**
